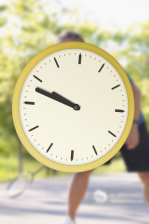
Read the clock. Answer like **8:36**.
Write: **9:48**
